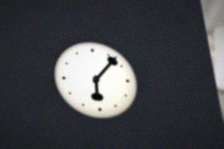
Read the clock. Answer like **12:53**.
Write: **6:07**
